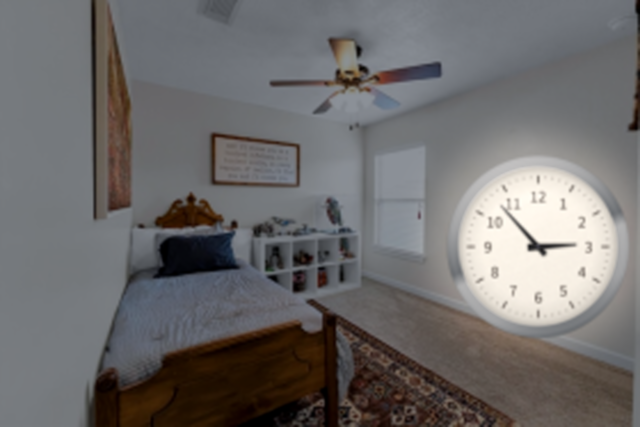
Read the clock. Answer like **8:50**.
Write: **2:53**
